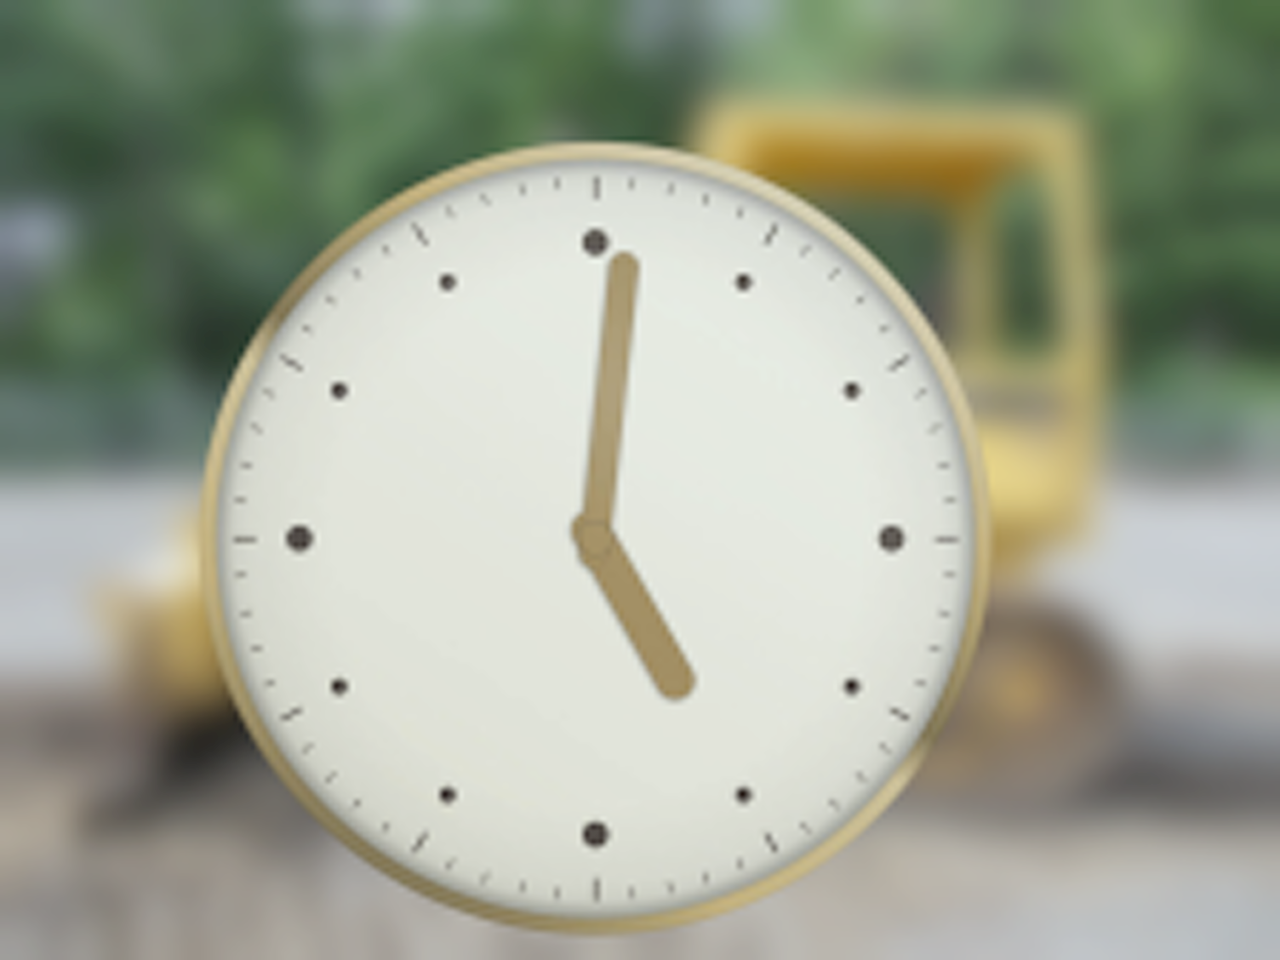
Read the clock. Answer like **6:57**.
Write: **5:01**
